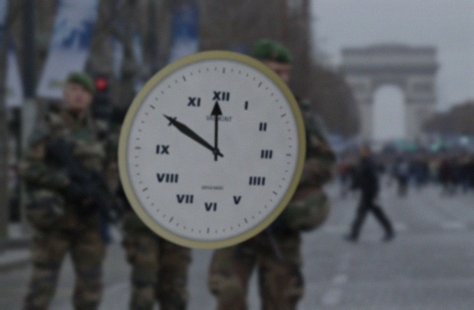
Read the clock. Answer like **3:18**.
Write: **11:50**
